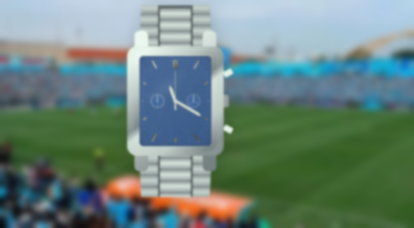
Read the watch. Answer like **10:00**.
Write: **11:20**
